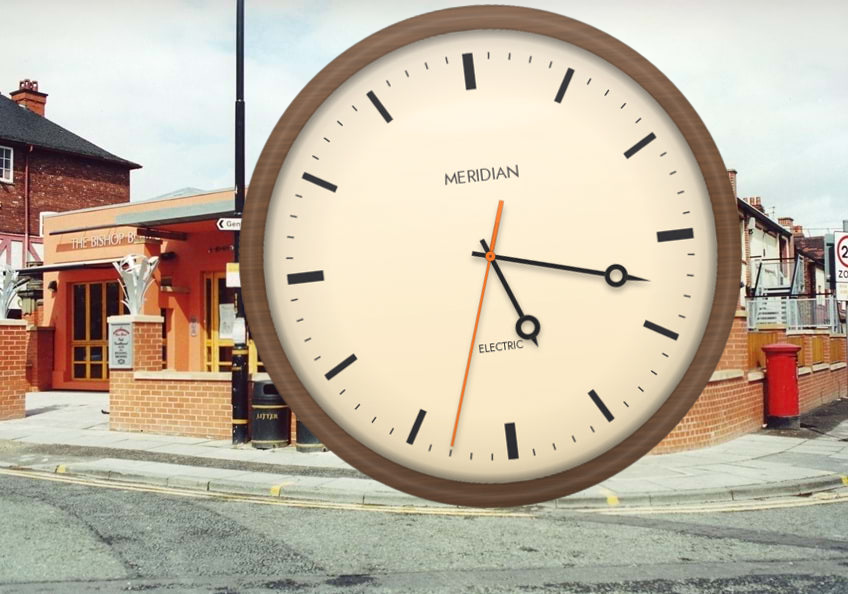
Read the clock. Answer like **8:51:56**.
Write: **5:17:33**
